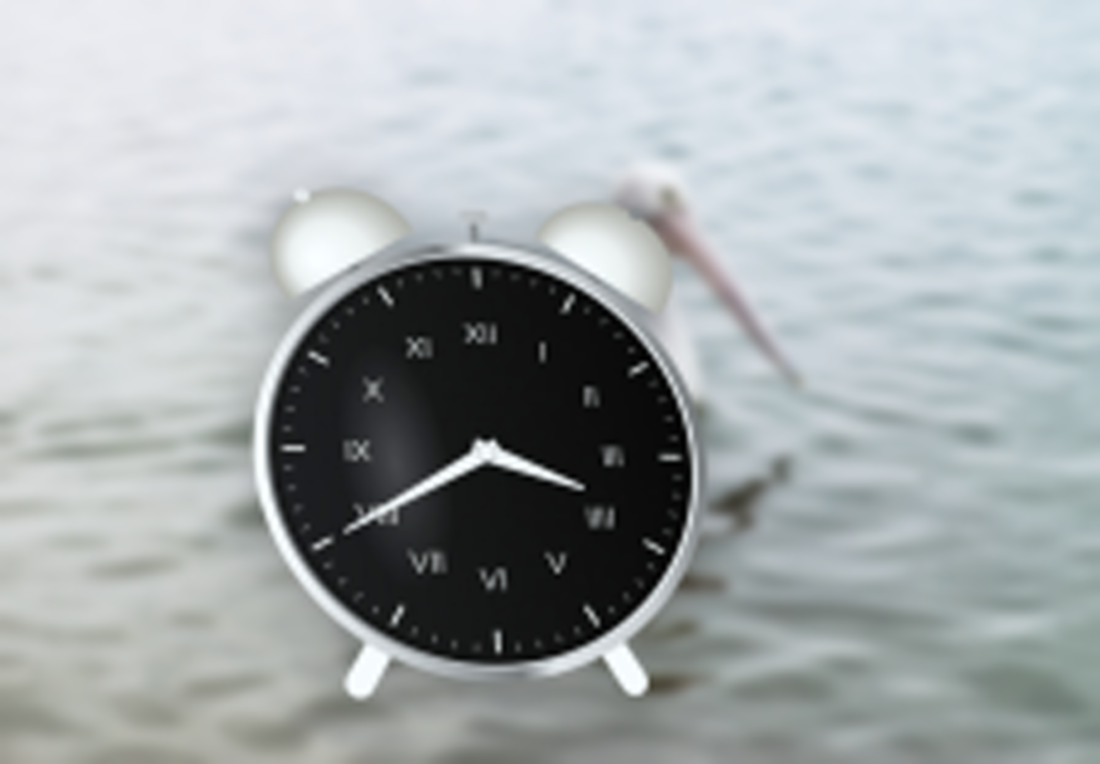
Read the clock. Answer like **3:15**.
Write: **3:40**
